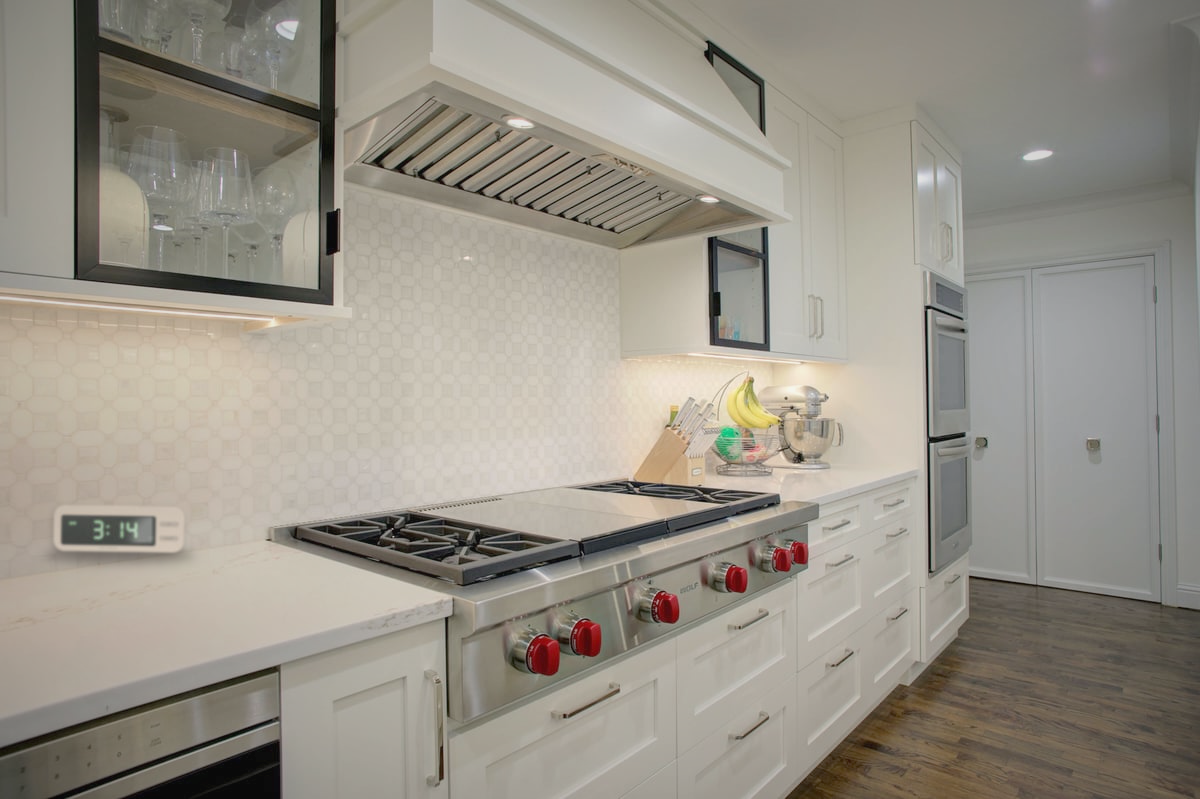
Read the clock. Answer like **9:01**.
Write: **3:14**
